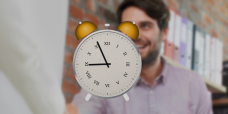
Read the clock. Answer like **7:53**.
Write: **8:56**
